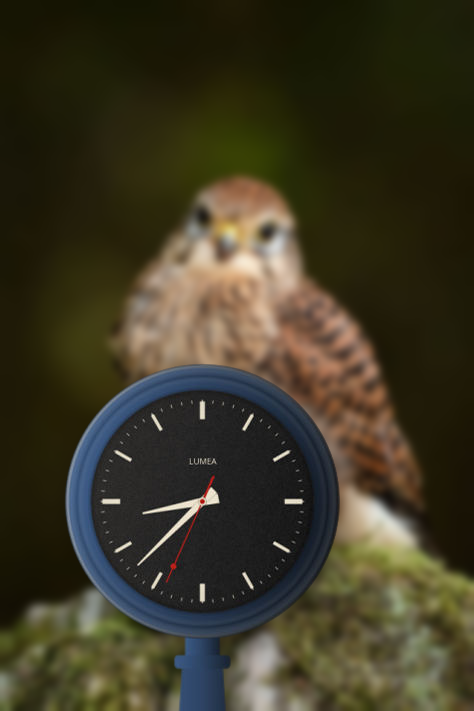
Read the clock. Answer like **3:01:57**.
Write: **8:37:34**
